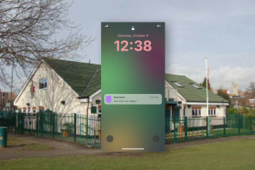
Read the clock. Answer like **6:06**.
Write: **12:38**
